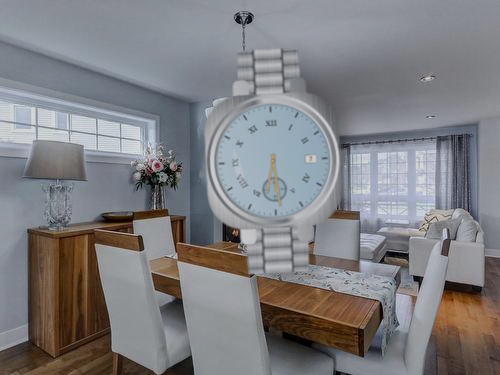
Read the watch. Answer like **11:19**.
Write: **6:29**
